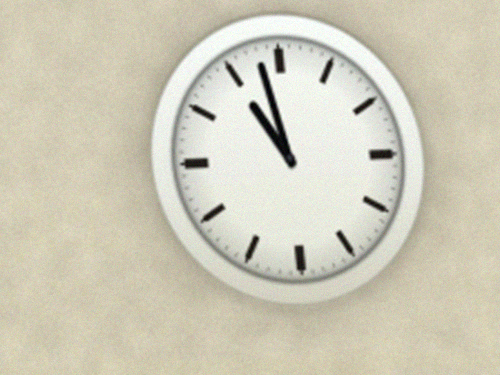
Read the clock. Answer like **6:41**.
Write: **10:58**
